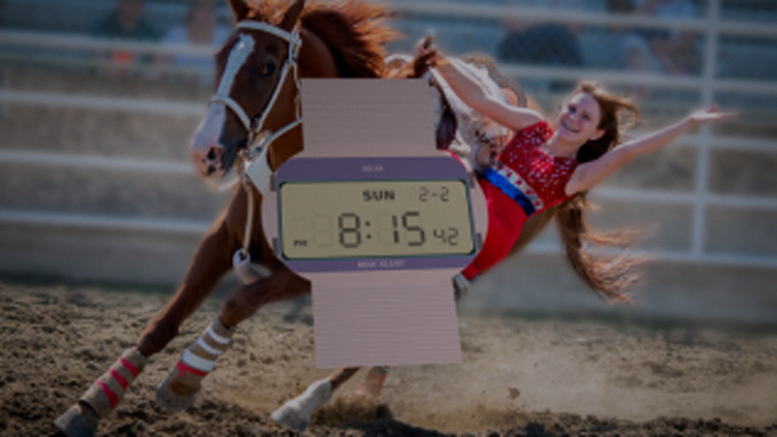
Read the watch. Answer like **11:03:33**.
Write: **8:15:42**
